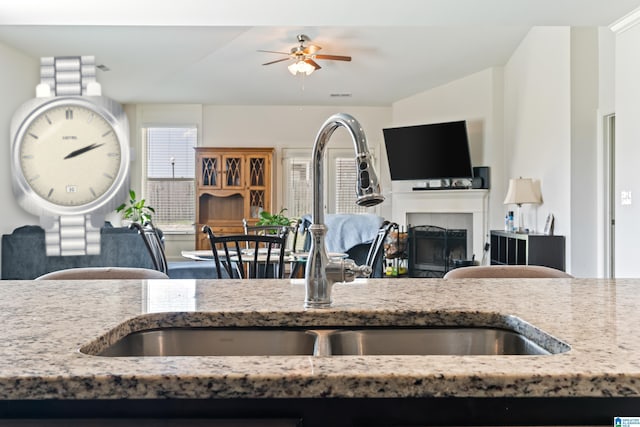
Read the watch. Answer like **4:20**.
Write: **2:12**
